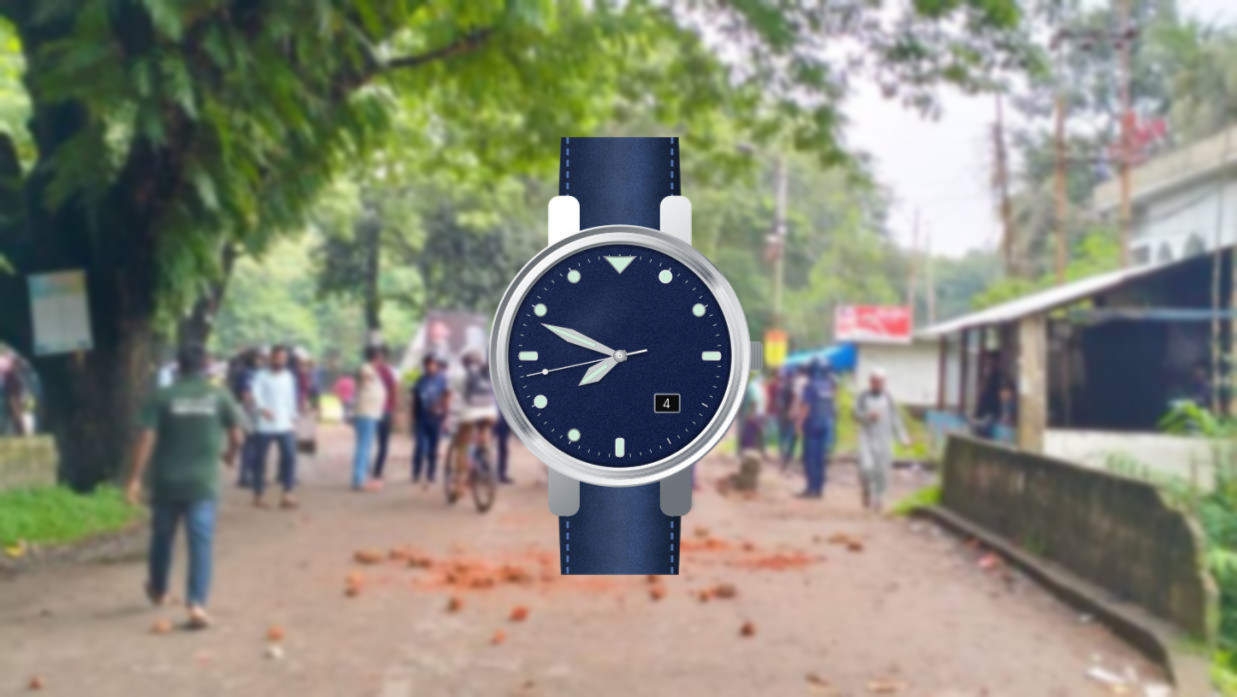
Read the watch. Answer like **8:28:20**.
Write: **7:48:43**
